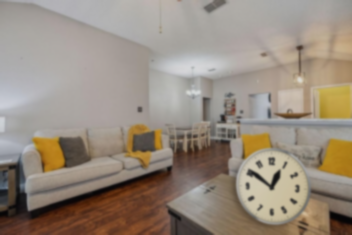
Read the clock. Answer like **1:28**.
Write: **12:51**
